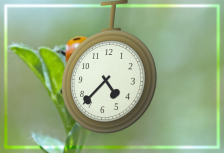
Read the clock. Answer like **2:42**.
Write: **4:37**
